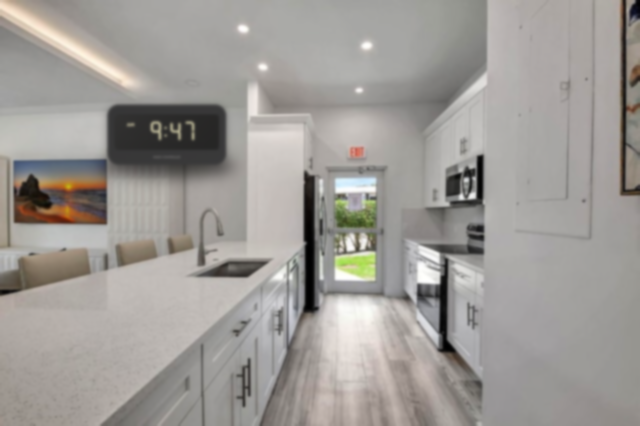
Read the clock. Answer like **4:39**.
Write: **9:47**
